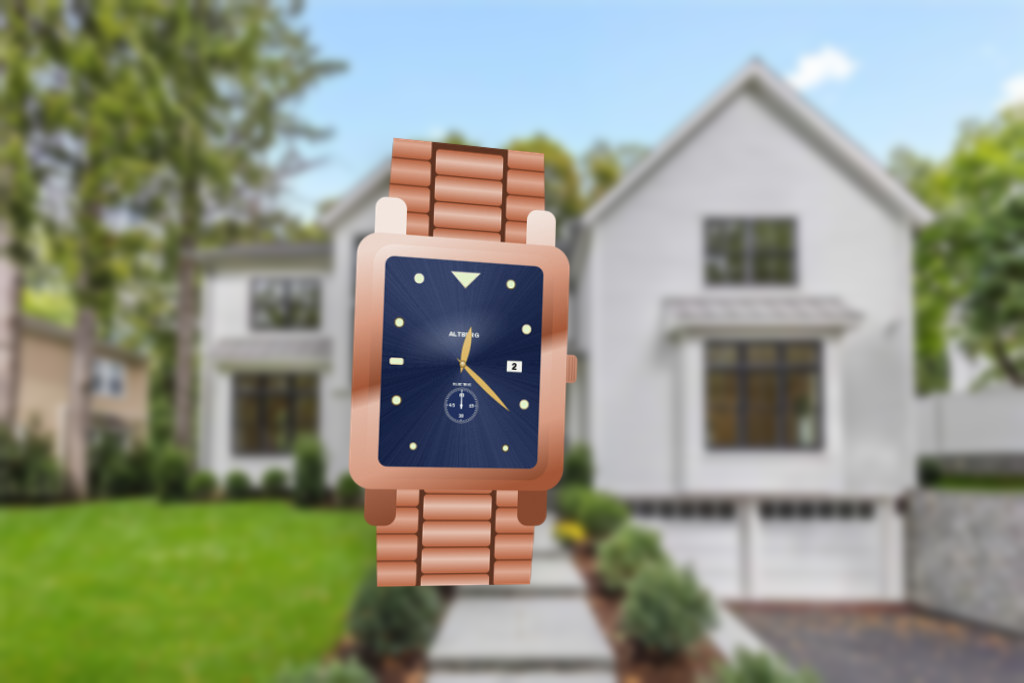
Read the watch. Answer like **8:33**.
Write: **12:22**
